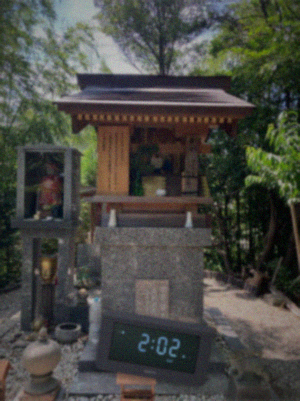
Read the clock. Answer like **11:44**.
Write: **2:02**
